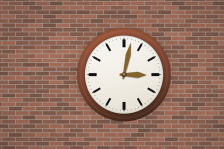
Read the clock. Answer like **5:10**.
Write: **3:02**
